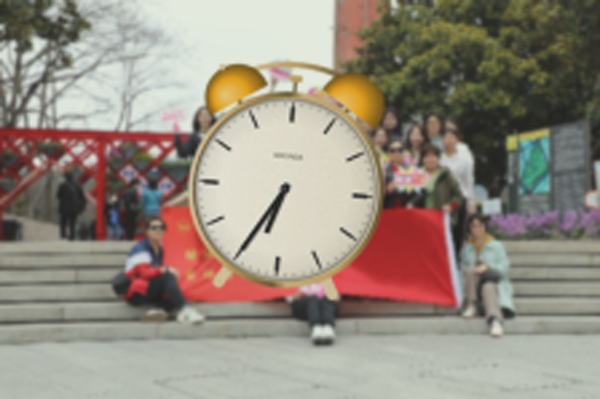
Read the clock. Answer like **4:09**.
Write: **6:35**
